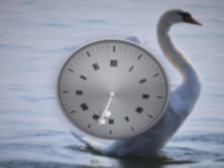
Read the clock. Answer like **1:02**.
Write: **6:33**
